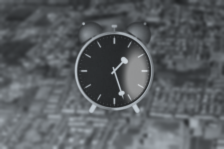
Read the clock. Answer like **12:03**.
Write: **1:27**
